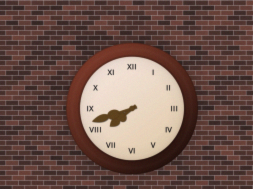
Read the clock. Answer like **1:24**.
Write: **7:42**
